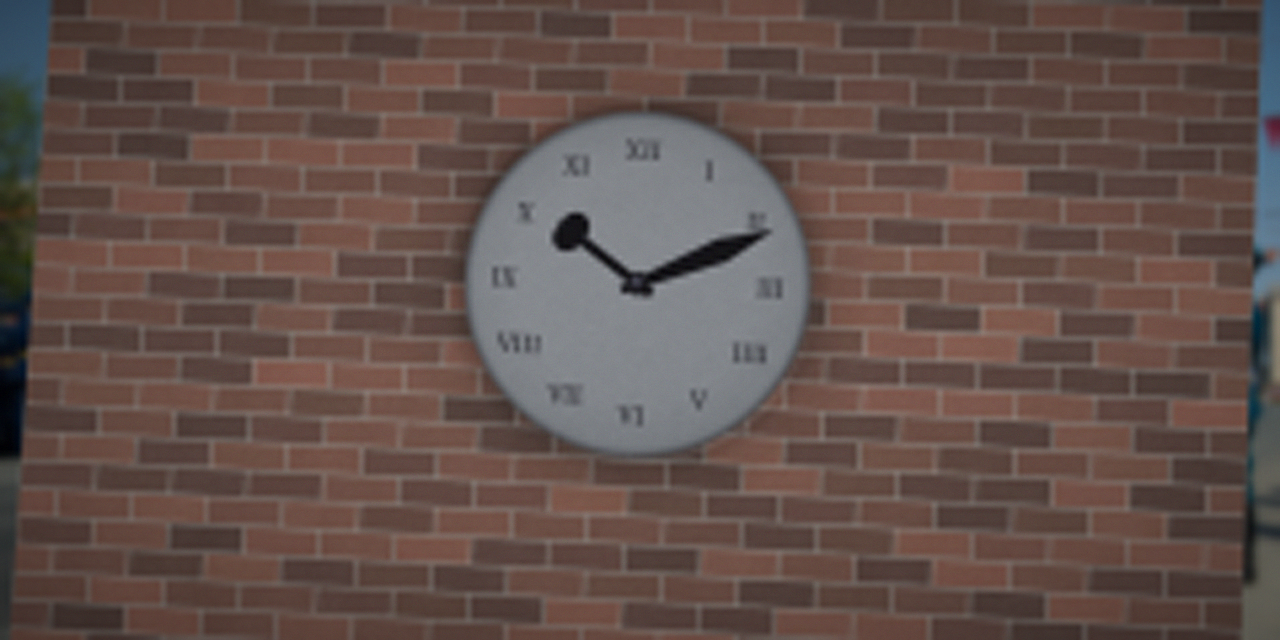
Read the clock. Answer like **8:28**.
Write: **10:11**
